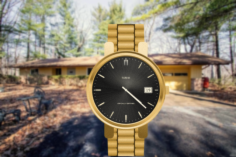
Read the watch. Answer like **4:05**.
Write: **4:22**
